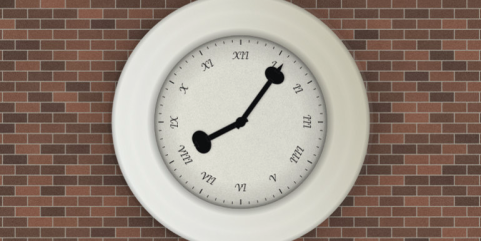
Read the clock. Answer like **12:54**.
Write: **8:06**
